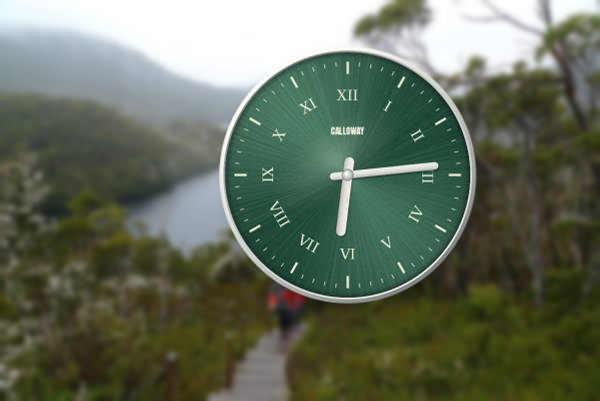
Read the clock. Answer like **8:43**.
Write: **6:14**
